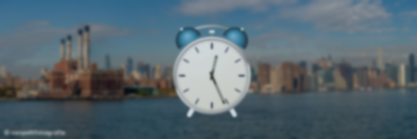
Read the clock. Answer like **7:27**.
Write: **12:26**
